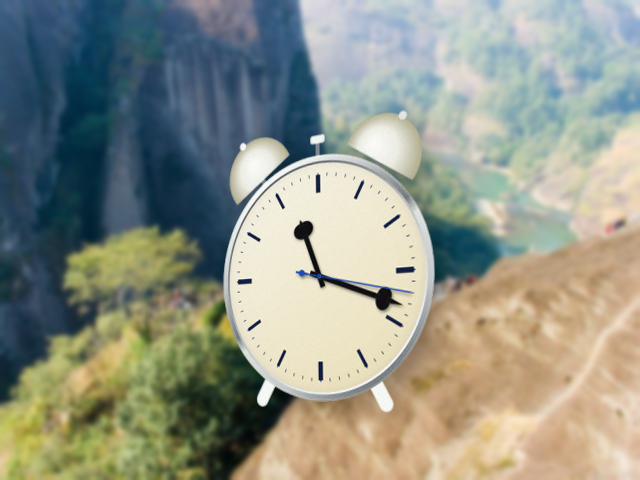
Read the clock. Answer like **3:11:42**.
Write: **11:18:17**
